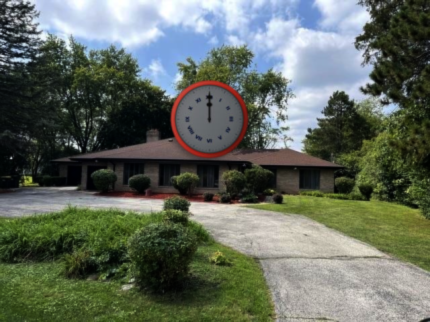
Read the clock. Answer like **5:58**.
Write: **12:00**
